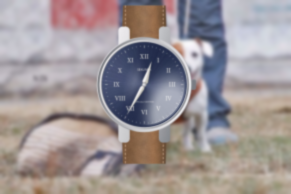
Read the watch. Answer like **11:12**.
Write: **12:35**
